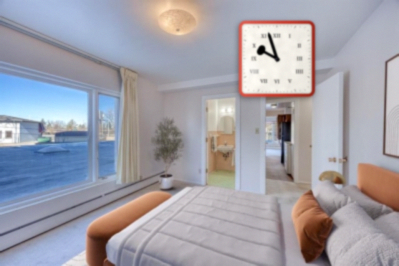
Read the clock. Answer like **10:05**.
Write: **9:57**
